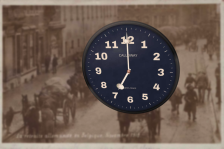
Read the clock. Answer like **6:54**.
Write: **7:00**
